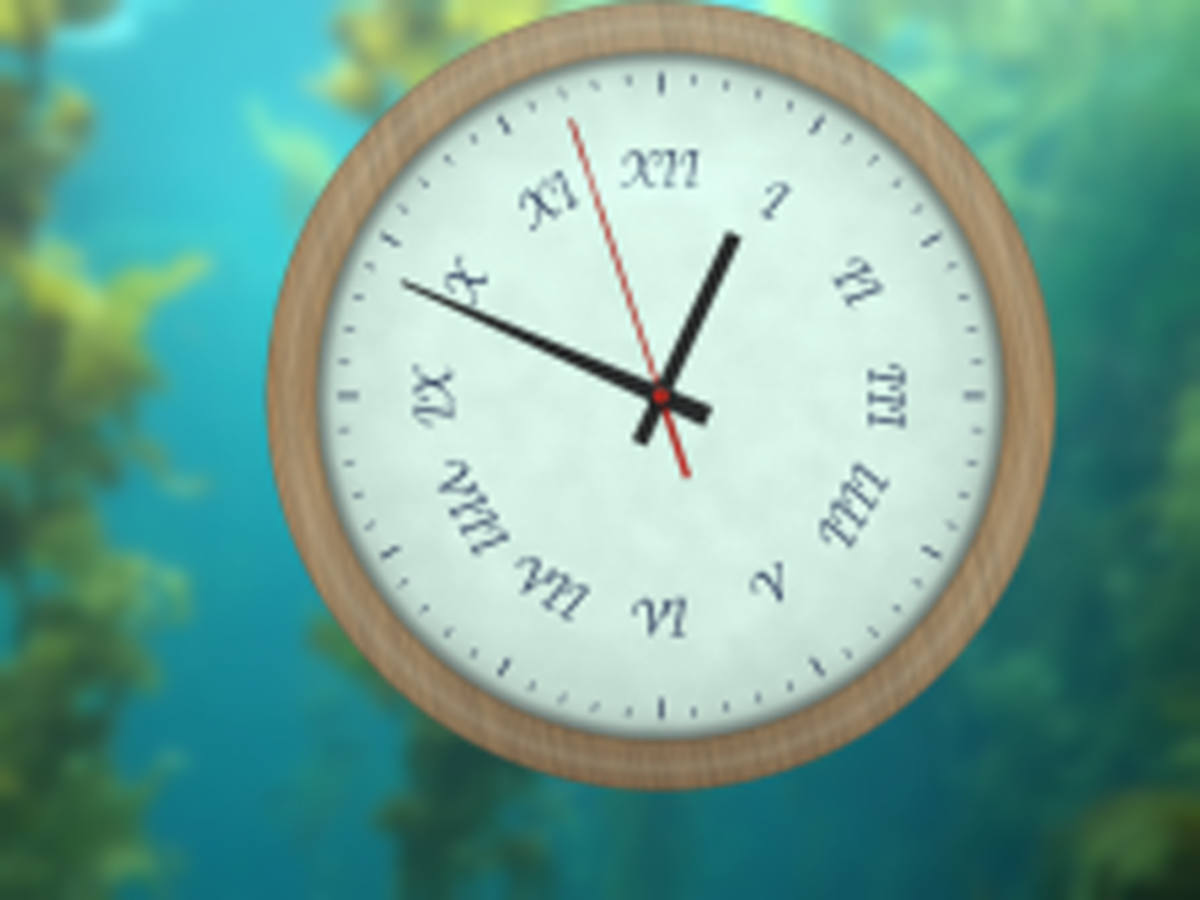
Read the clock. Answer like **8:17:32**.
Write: **12:48:57**
